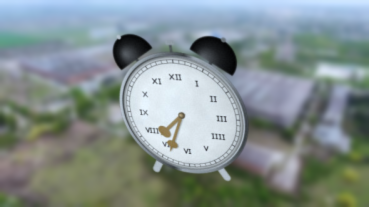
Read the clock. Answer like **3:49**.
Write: **7:34**
